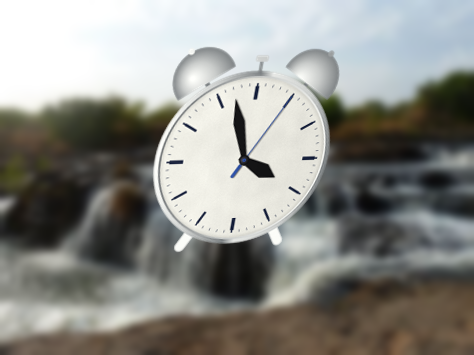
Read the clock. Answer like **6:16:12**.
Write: **3:57:05**
